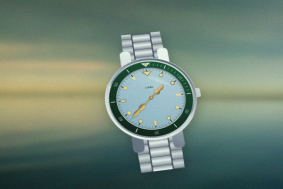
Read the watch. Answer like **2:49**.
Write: **1:38**
